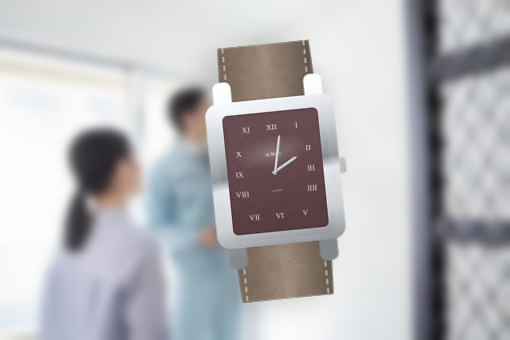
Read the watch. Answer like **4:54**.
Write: **2:02**
